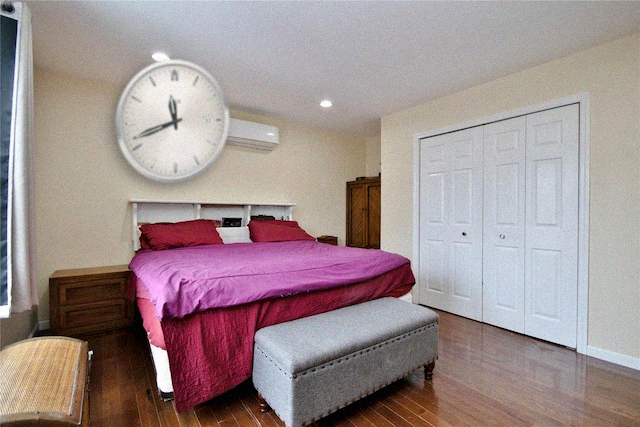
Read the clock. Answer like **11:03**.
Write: **11:42**
